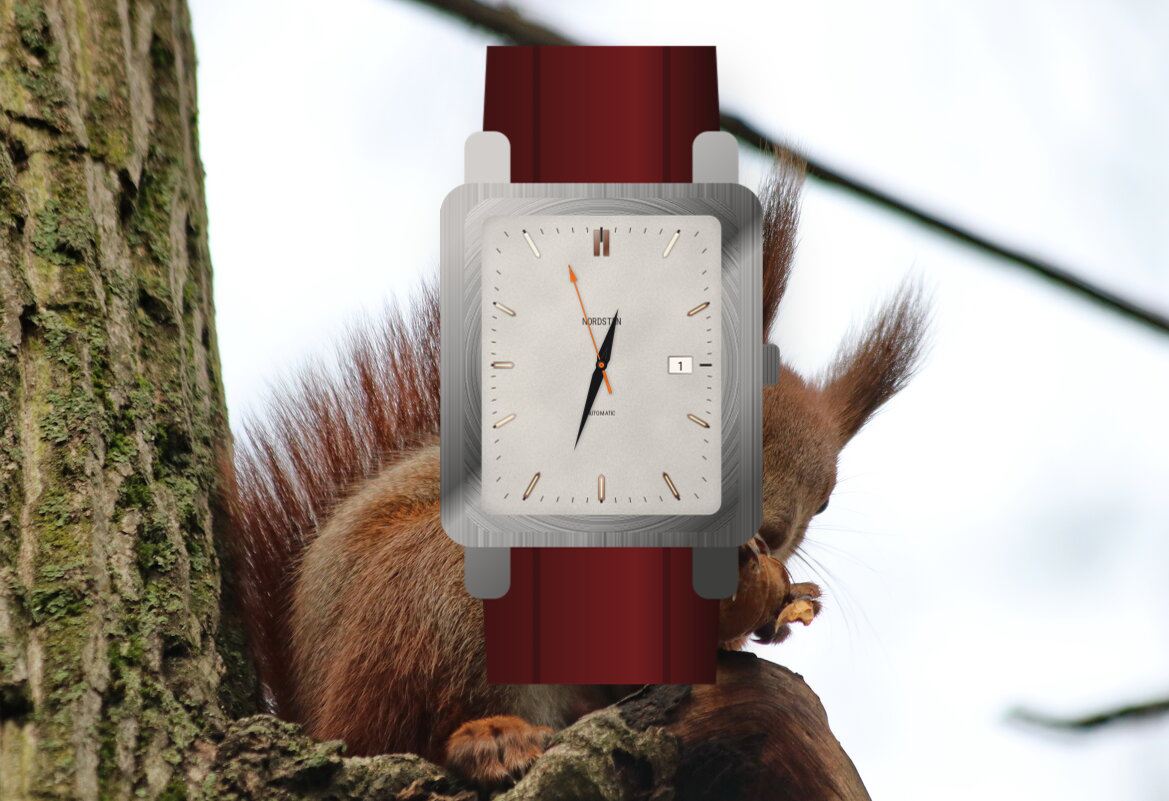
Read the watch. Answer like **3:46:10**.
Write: **12:32:57**
